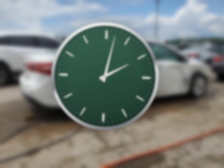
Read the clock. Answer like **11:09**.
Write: **2:02**
